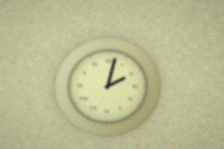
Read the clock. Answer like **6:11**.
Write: **2:02**
